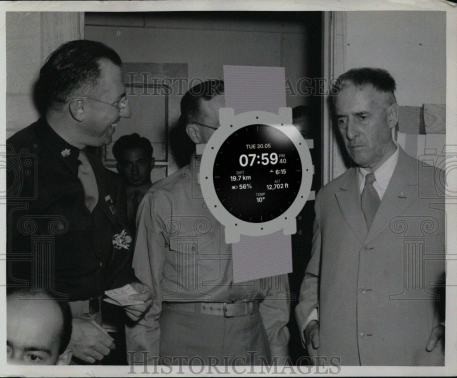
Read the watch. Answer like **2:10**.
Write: **7:59**
